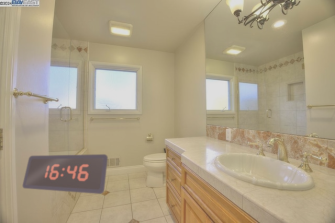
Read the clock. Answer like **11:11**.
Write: **16:46**
